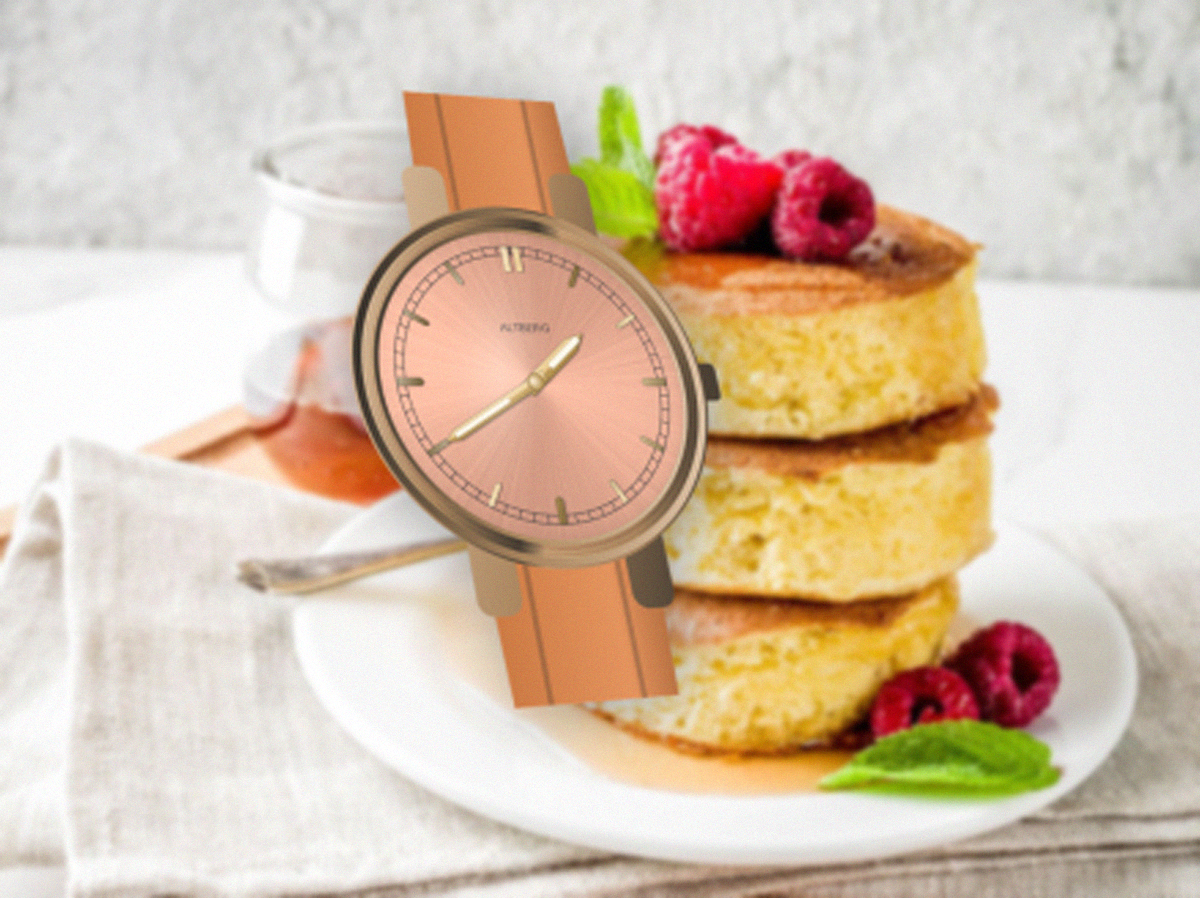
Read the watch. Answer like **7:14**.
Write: **1:40**
